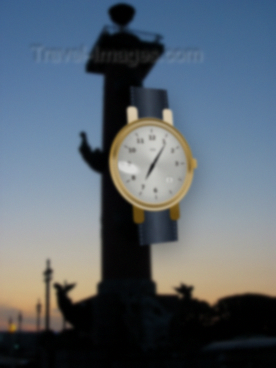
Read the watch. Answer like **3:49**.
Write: **7:06**
